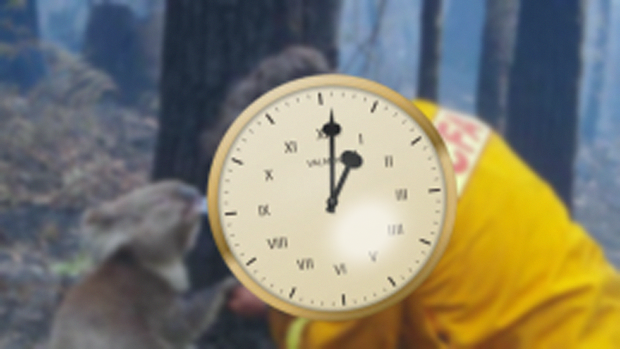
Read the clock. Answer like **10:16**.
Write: **1:01**
